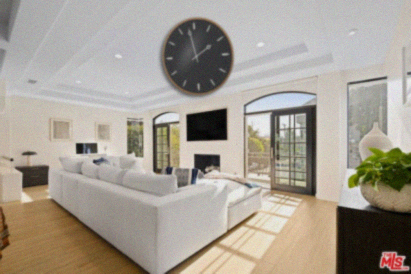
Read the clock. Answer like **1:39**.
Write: **1:58**
